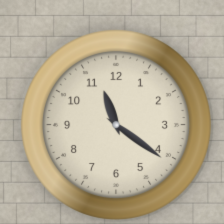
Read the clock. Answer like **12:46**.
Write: **11:21**
